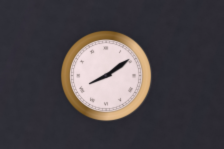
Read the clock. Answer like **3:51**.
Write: **8:09**
